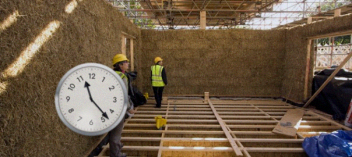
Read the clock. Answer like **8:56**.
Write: **11:23**
